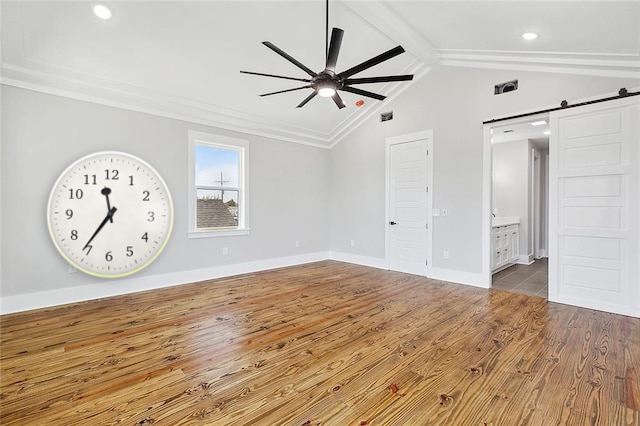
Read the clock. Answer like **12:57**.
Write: **11:36**
